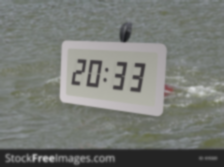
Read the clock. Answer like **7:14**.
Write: **20:33**
